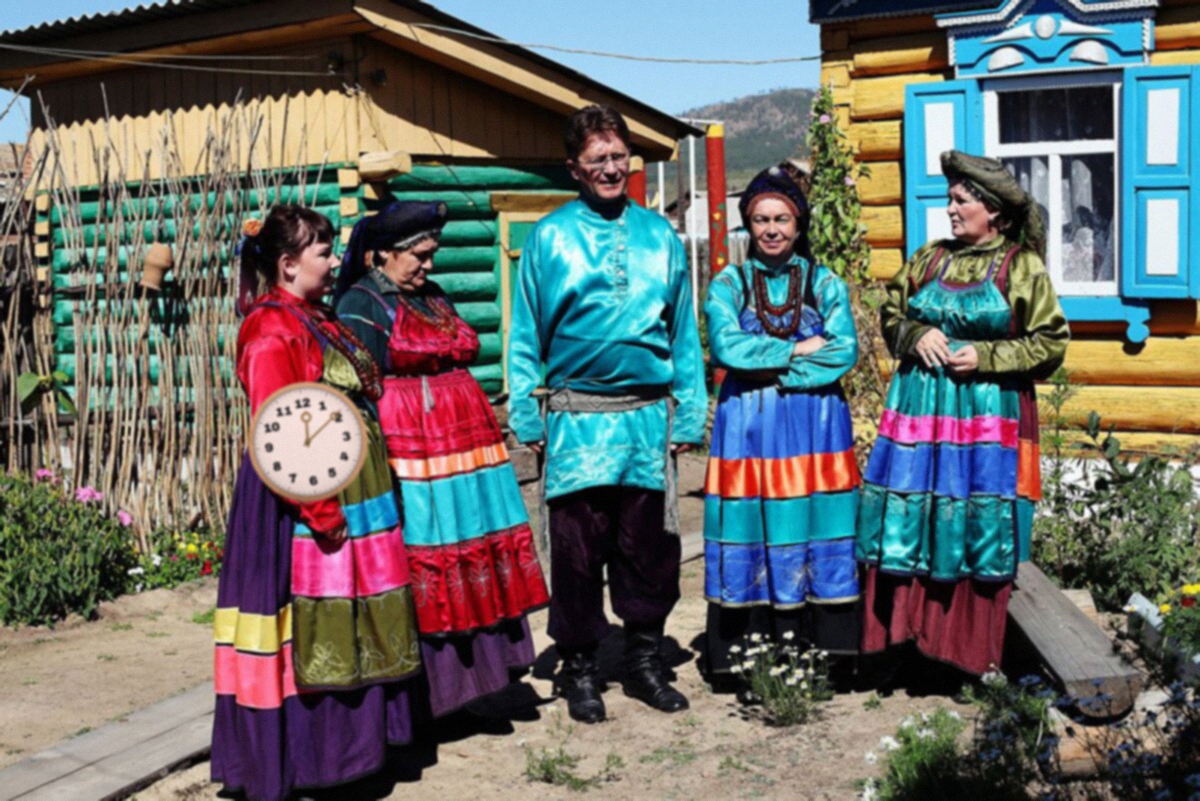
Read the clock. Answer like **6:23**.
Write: **12:09**
